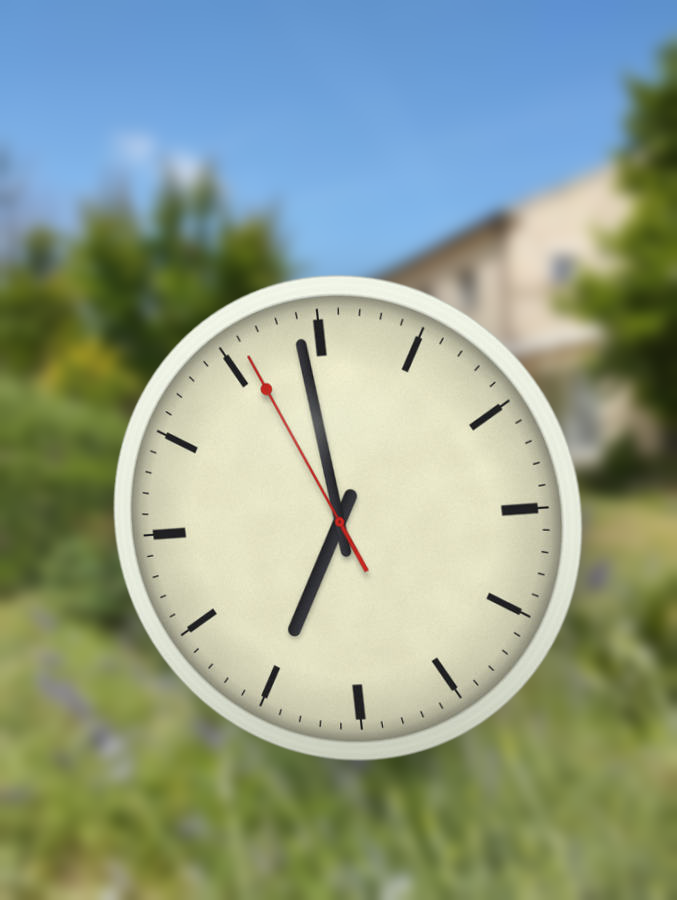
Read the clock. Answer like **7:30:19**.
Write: **6:58:56**
